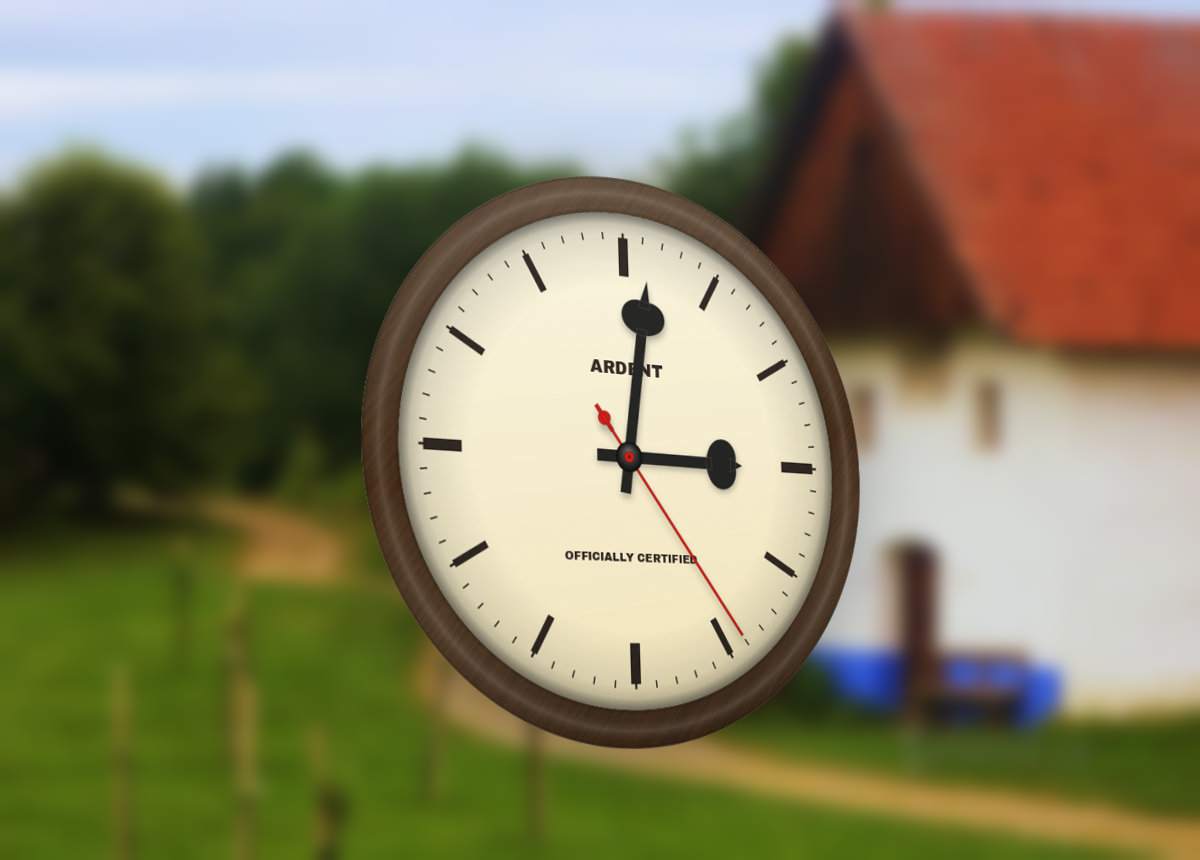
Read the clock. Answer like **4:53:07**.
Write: **3:01:24**
